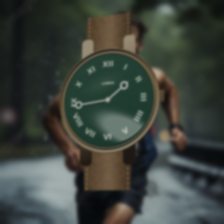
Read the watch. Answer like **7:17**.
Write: **1:44**
